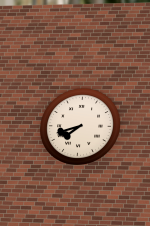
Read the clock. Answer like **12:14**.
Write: **7:42**
